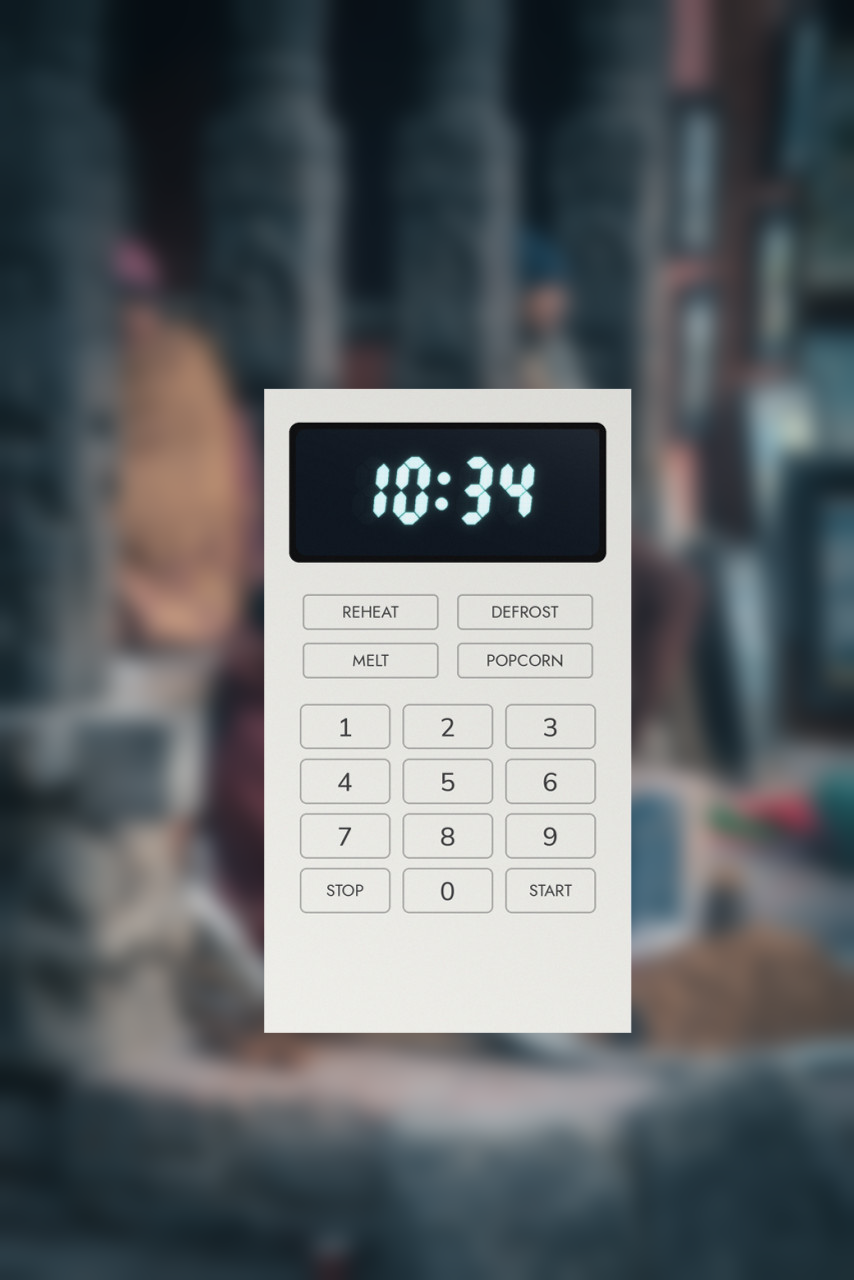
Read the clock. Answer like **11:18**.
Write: **10:34**
